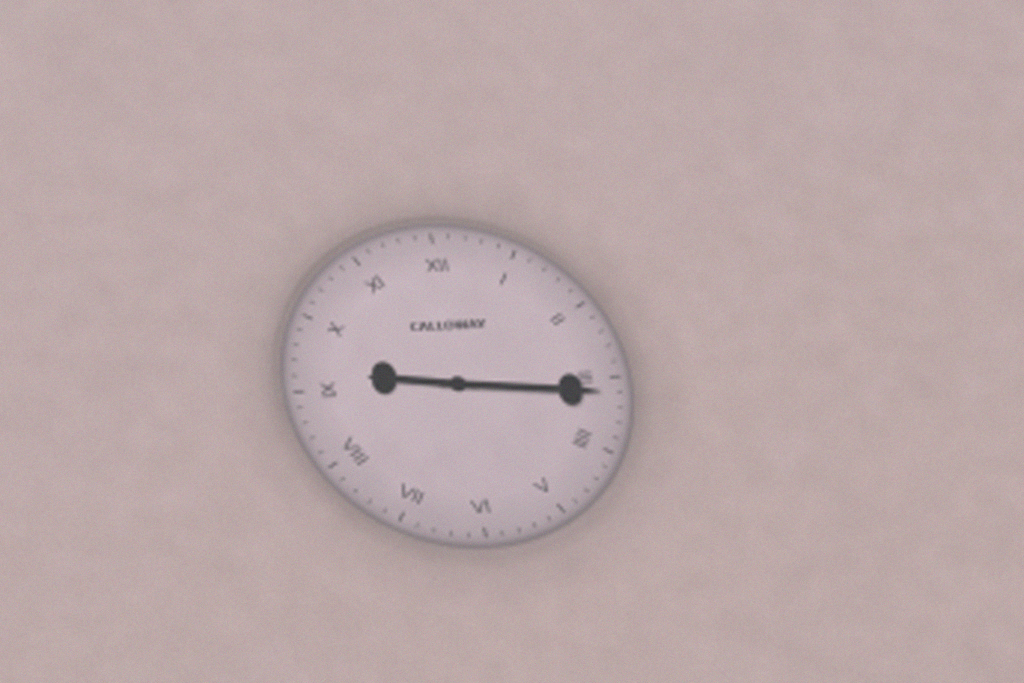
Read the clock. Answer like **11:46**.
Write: **9:16**
